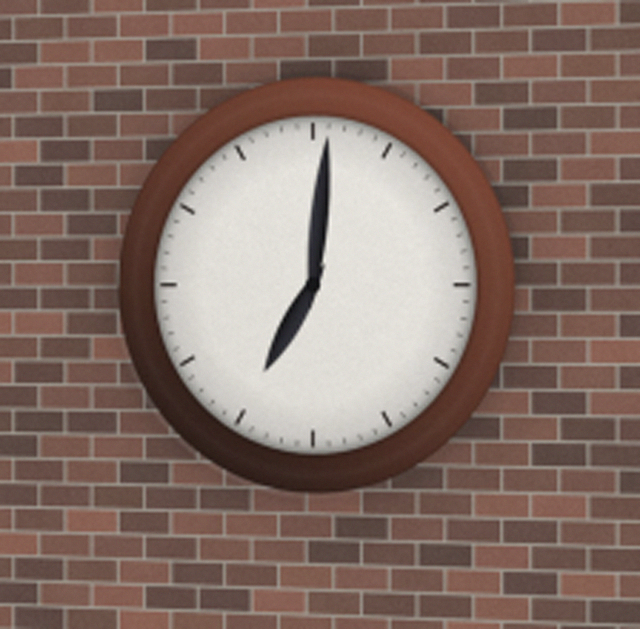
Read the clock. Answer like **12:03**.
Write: **7:01**
